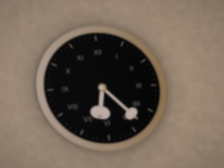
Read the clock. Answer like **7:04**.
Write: **6:23**
